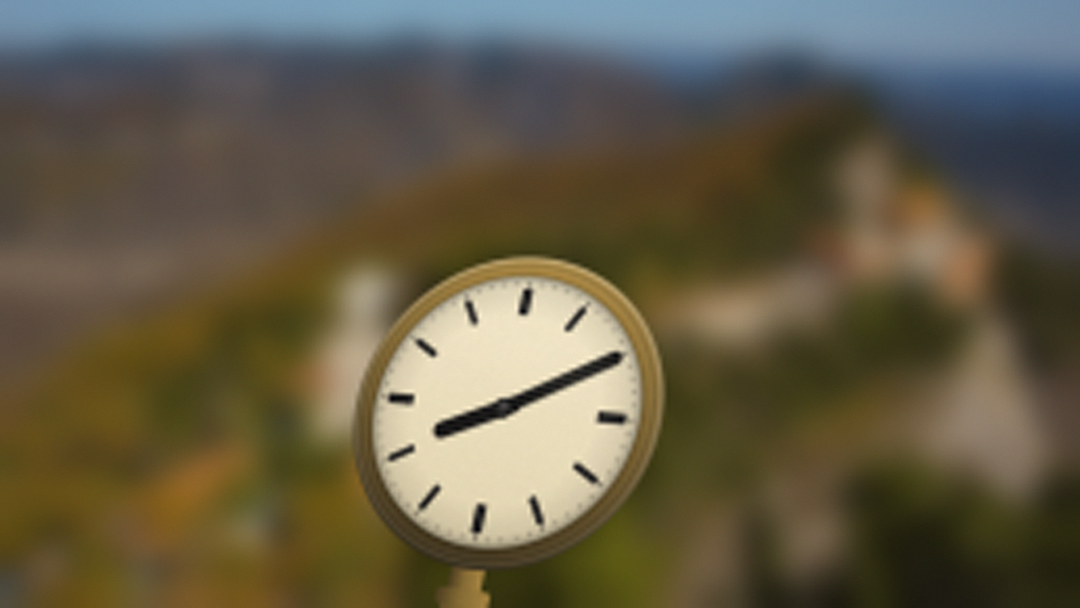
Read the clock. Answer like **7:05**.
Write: **8:10**
